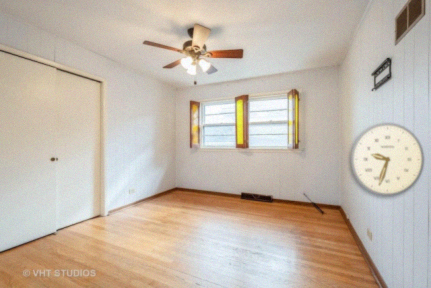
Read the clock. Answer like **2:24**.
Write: **9:33**
